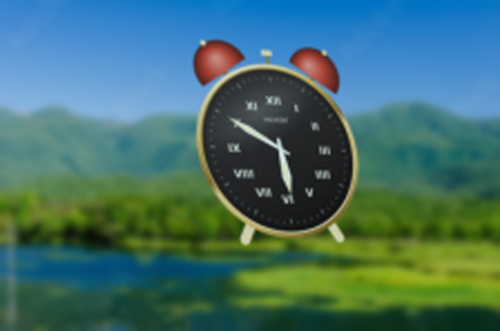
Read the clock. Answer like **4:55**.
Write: **5:50**
